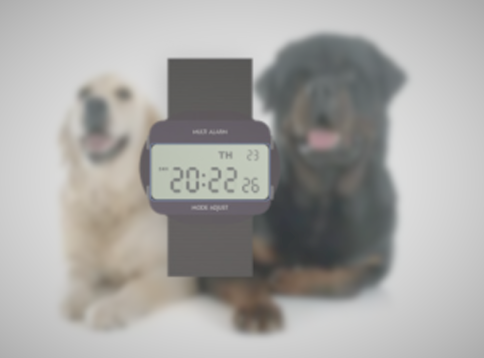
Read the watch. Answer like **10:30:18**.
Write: **20:22:26**
